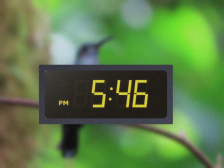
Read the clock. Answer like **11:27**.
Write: **5:46**
